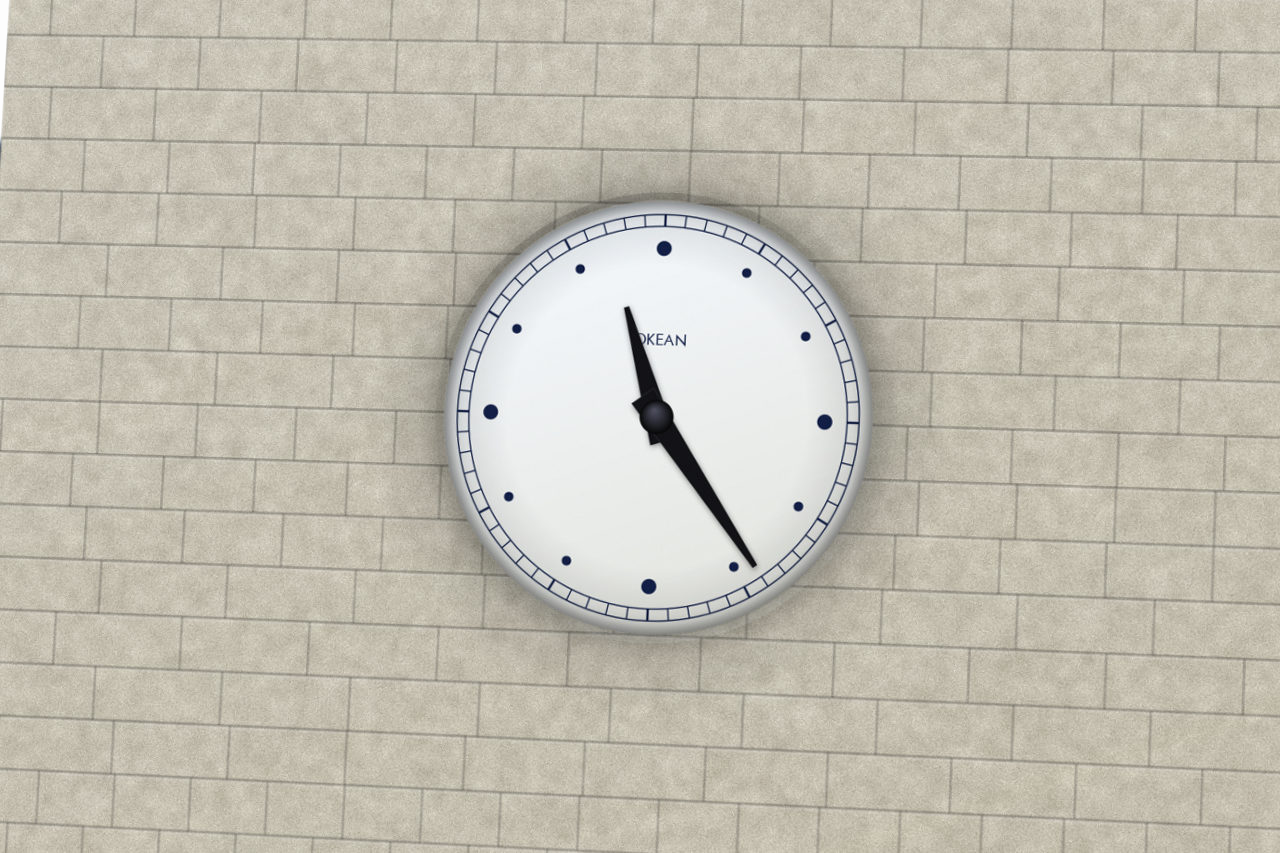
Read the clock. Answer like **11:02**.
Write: **11:24**
